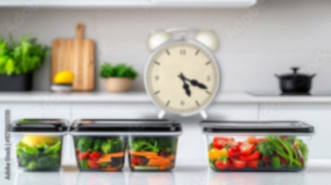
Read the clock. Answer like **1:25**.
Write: **5:19**
